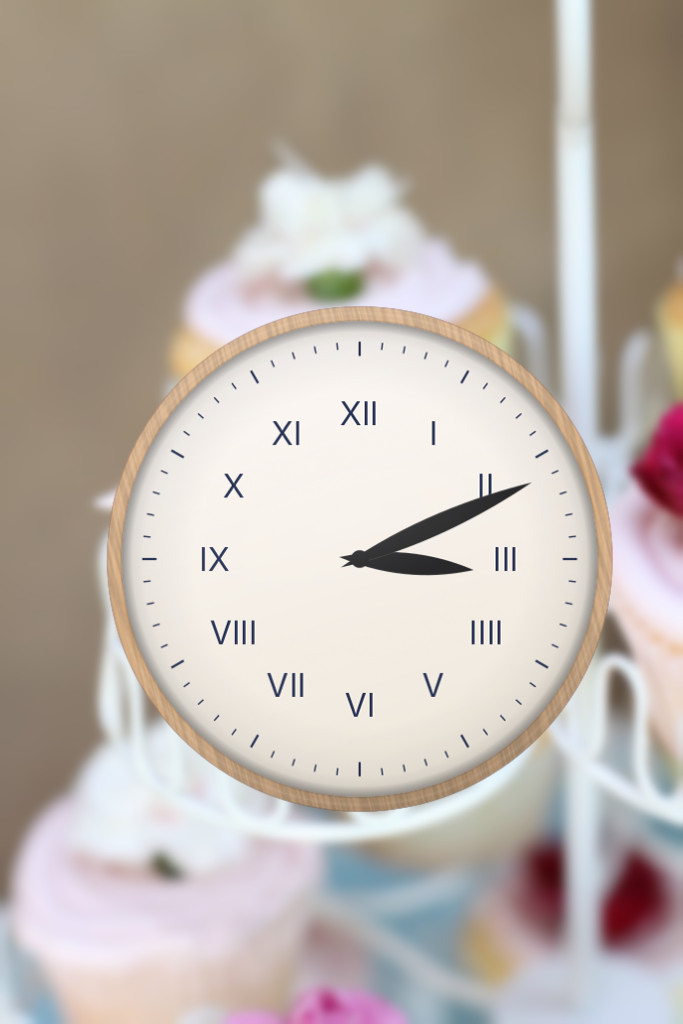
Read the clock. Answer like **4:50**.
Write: **3:11**
